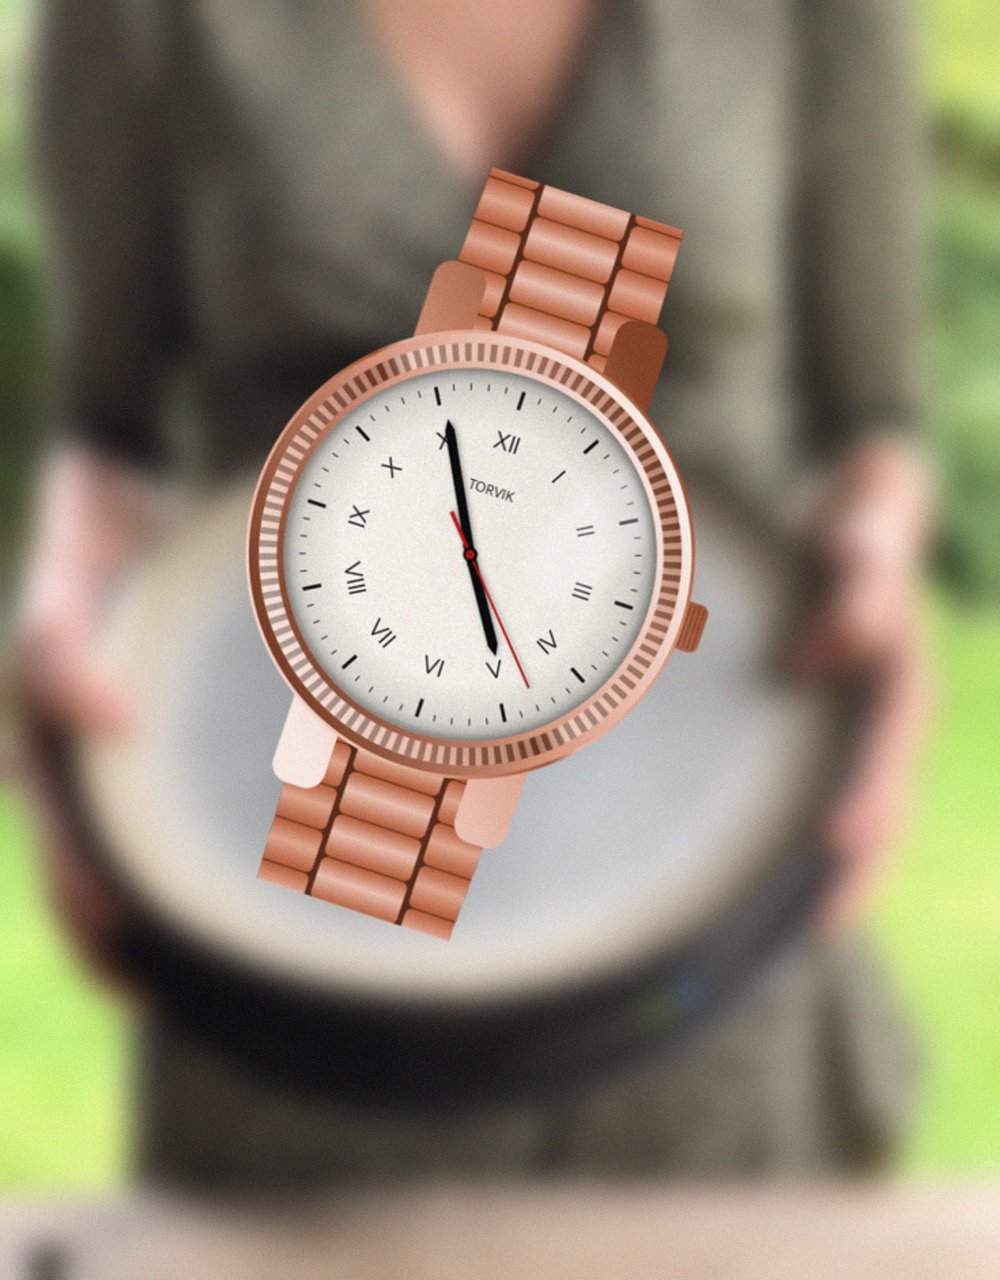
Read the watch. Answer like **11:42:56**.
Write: **4:55:23**
